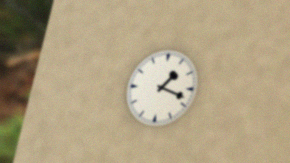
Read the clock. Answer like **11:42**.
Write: **1:18**
